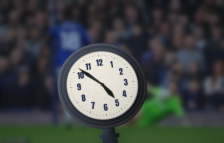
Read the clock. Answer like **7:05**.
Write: **4:52**
